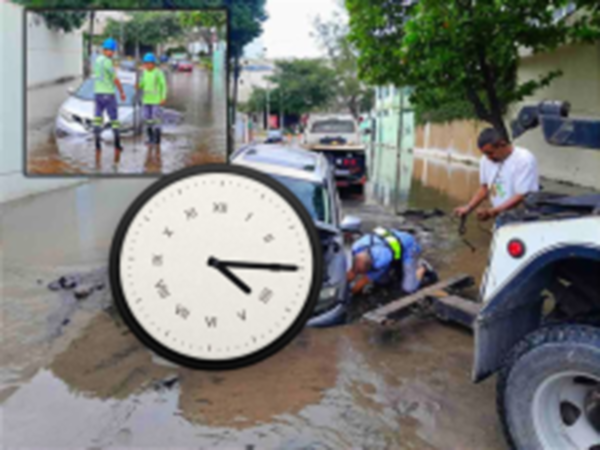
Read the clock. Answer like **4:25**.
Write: **4:15**
